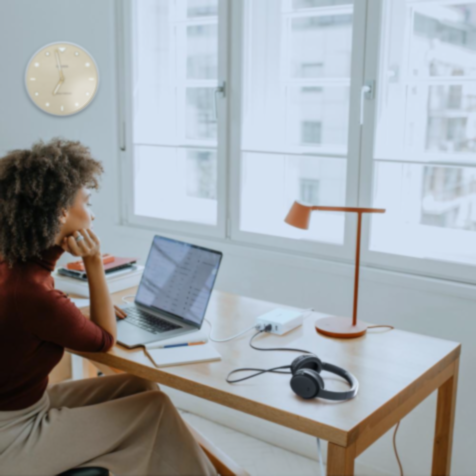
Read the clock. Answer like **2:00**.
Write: **6:58**
